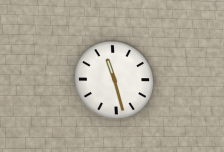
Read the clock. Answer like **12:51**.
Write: **11:28**
